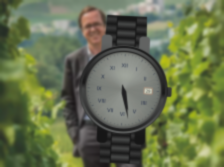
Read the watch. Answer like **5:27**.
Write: **5:28**
